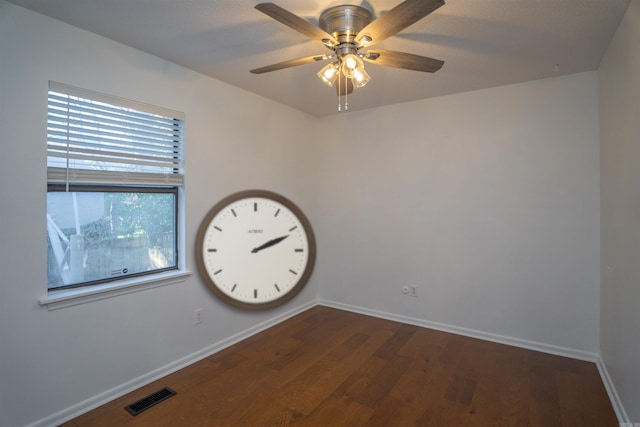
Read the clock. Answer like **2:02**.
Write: **2:11**
